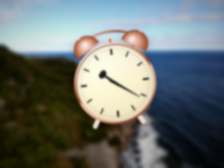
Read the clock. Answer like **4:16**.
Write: **10:21**
